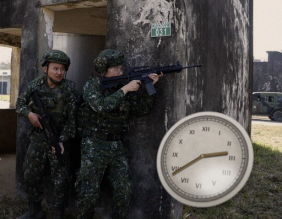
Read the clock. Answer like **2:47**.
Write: **2:39**
